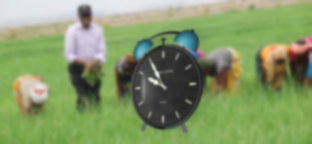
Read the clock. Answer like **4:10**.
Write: **9:55**
